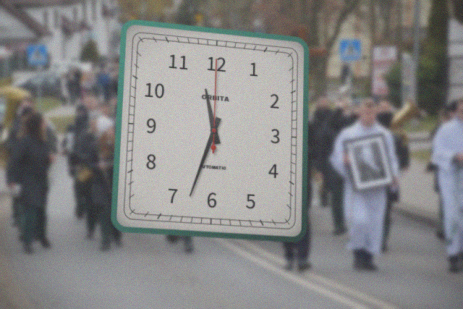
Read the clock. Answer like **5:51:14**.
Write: **11:33:00**
